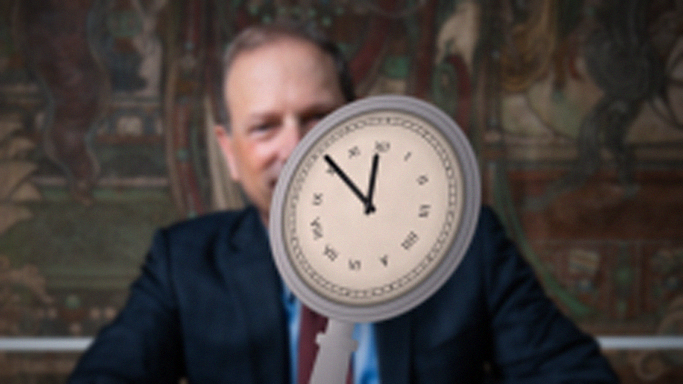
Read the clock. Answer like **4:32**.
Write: **11:51**
